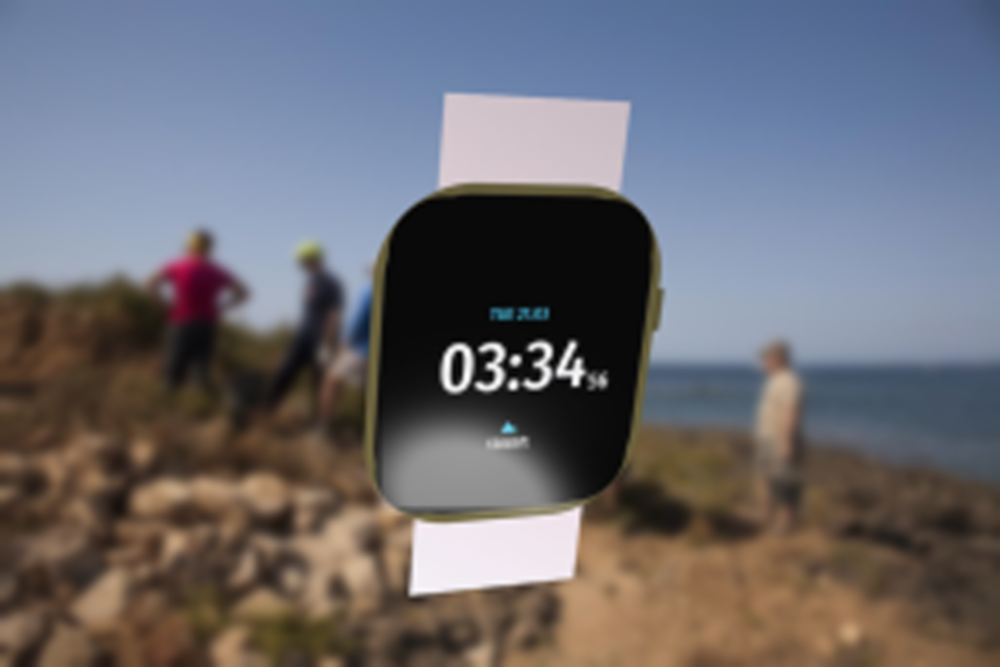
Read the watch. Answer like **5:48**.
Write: **3:34**
